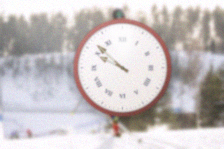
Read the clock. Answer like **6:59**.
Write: **9:52**
